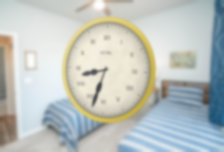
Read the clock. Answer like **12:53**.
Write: **8:33**
